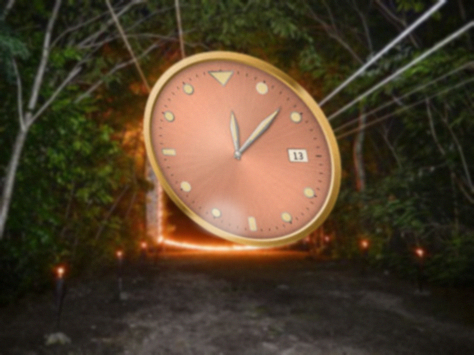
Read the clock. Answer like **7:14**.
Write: **12:08**
